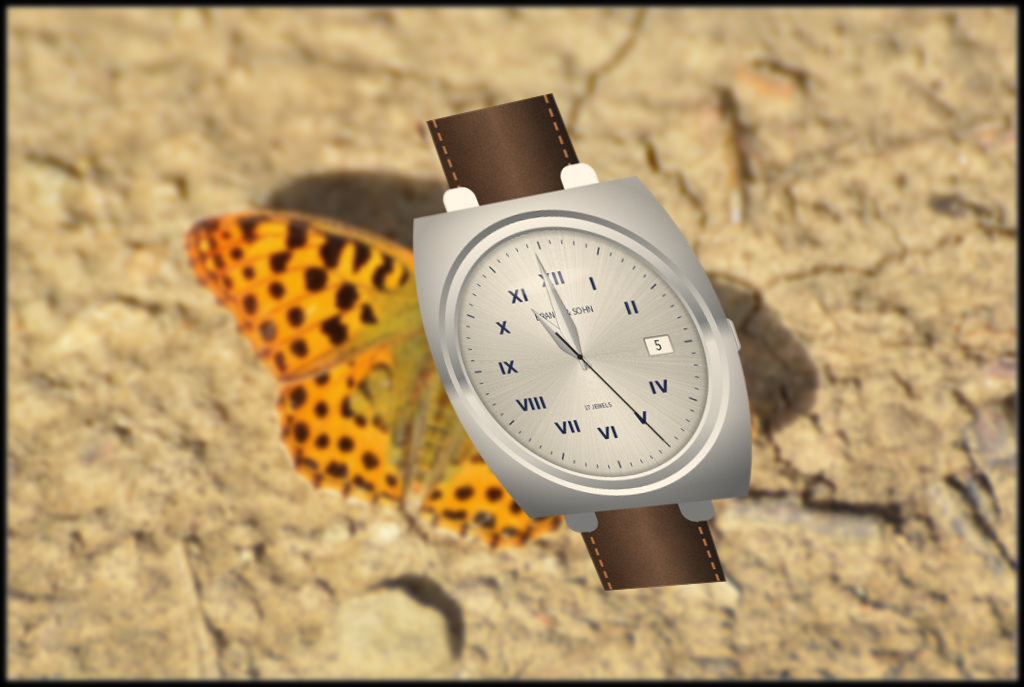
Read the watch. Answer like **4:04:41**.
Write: **10:59:25**
